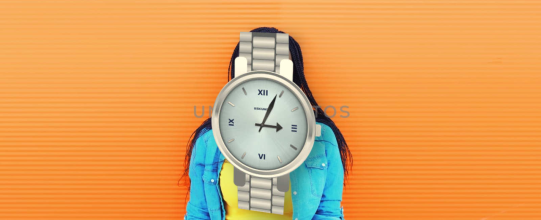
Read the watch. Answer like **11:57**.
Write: **3:04**
